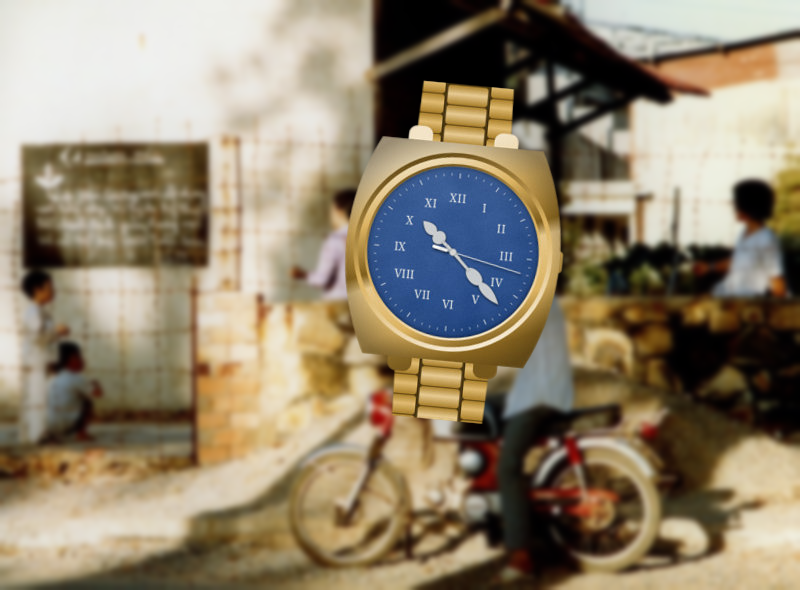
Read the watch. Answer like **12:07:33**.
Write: **10:22:17**
